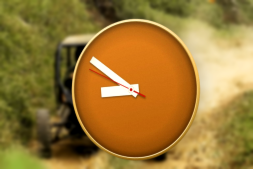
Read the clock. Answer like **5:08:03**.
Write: **8:50:49**
